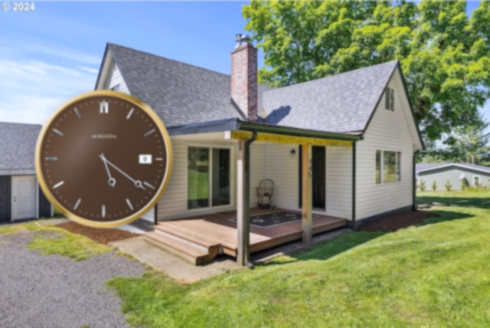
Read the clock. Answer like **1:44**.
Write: **5:21**
